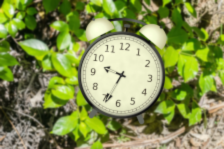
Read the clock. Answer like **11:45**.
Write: **9:34**
